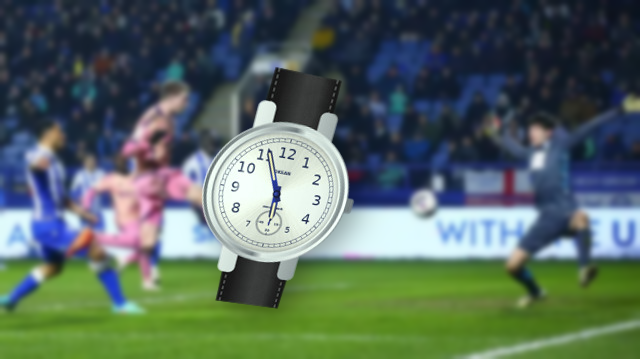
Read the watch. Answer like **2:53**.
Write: **5:56**
